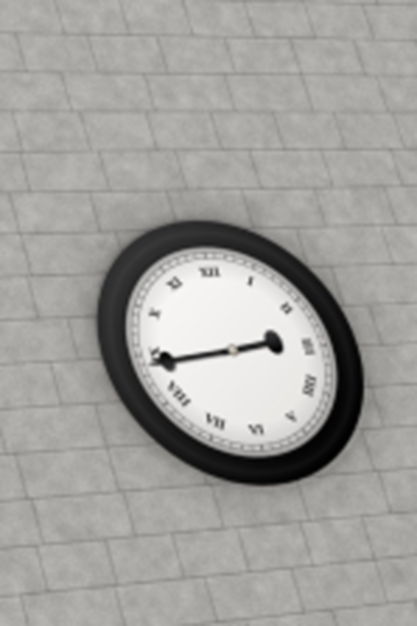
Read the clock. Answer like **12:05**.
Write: **2:44**
